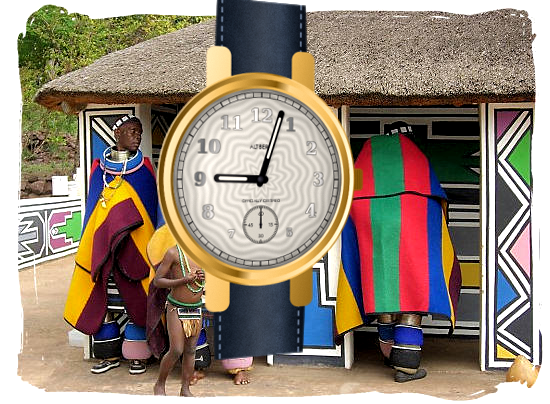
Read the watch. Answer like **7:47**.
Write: **9:03**
